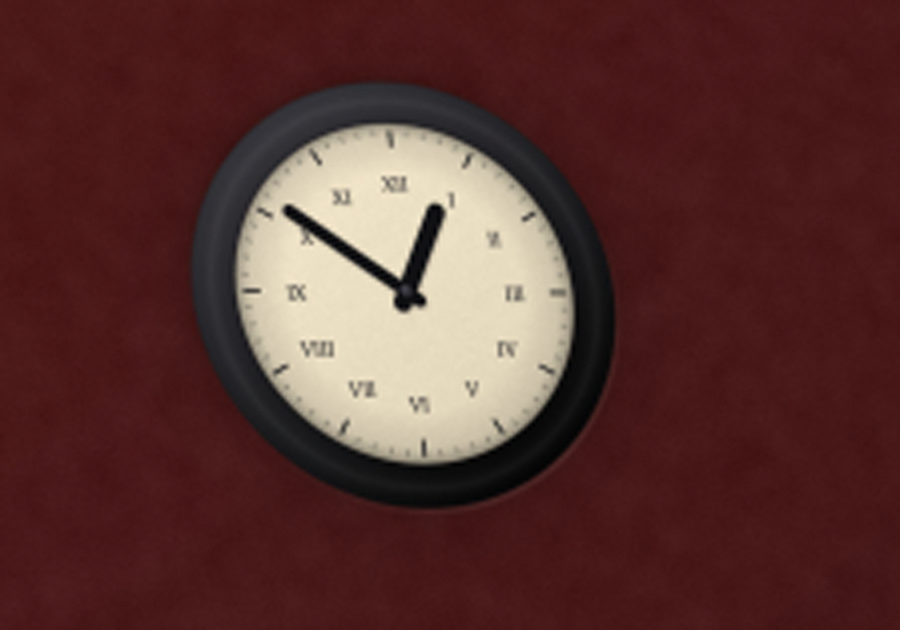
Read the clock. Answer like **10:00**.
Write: **12:51**
